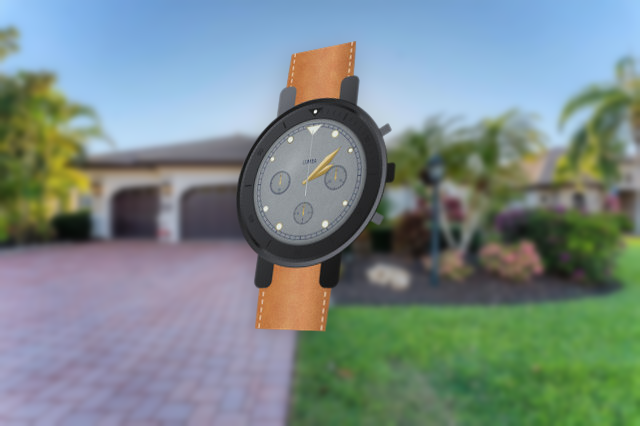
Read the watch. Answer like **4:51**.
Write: **2:08**
